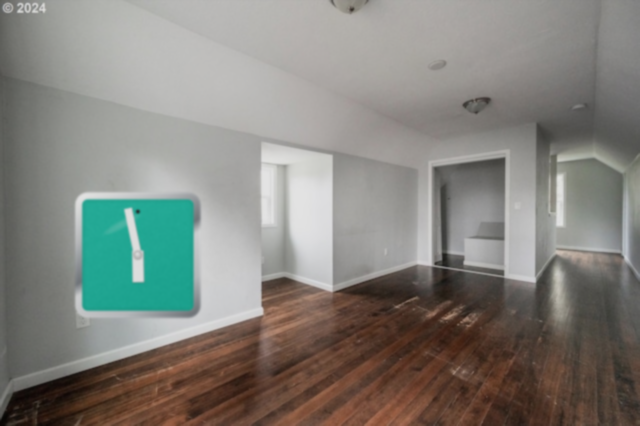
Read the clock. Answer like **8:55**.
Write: **5:58**
